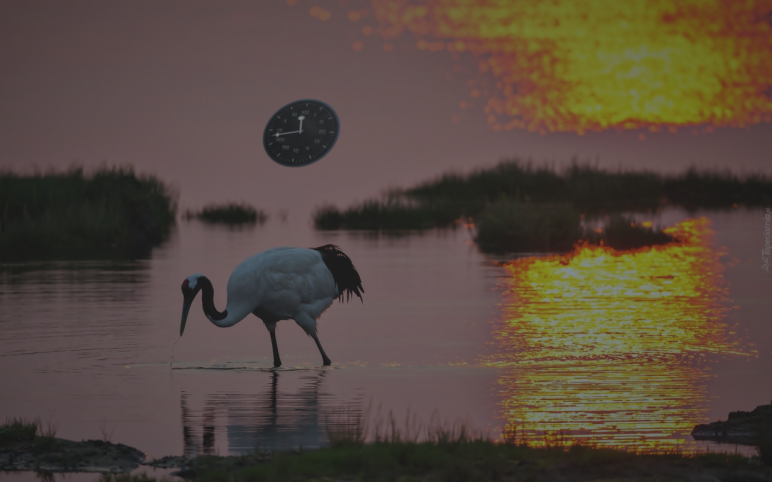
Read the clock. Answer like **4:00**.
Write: **11:43**
